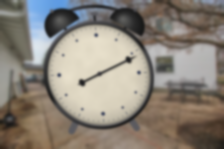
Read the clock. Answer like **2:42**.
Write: **8:11**
